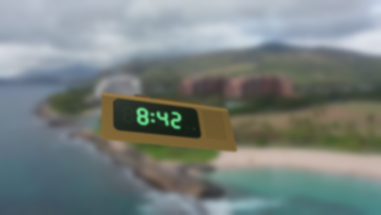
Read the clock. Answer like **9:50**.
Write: **8:42**
